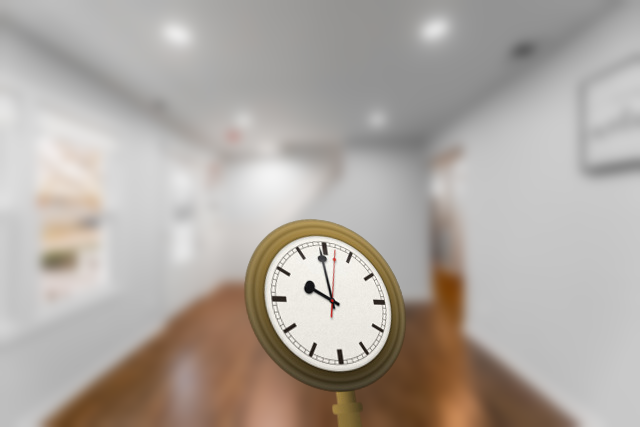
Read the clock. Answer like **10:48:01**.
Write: **9:59:02**
